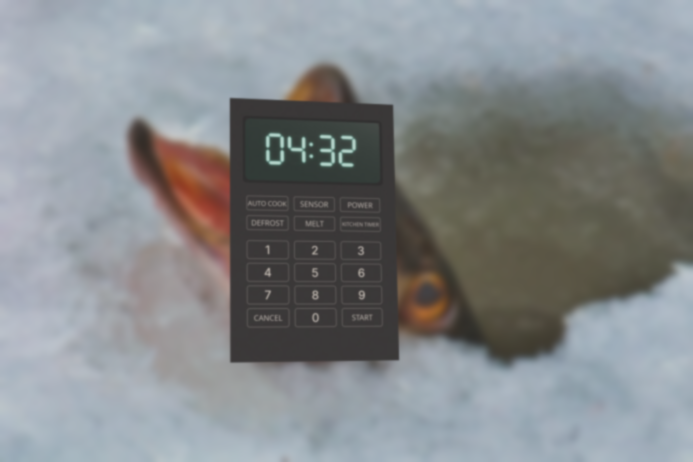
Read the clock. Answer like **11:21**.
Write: **4:32**
